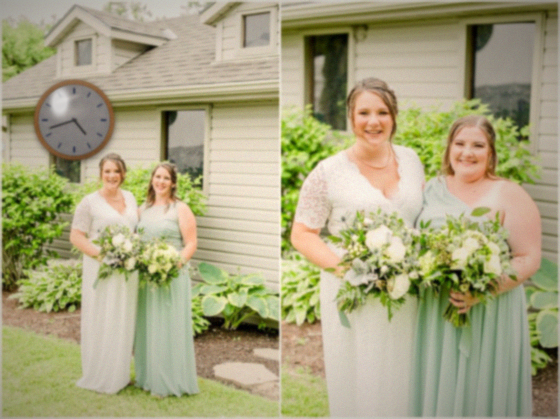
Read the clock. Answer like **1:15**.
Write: **4:42**
